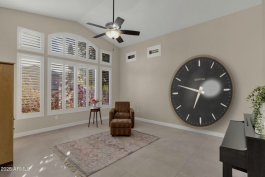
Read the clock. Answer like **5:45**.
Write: **6:48**
